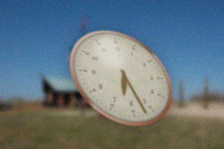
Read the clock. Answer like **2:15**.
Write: **6:27**
